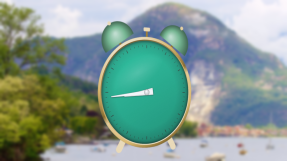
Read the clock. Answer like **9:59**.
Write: **8:44**
